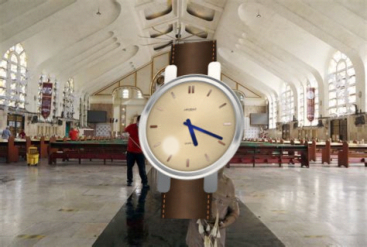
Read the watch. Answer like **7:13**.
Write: **5:19**
